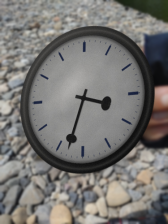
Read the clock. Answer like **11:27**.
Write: **3:33**
